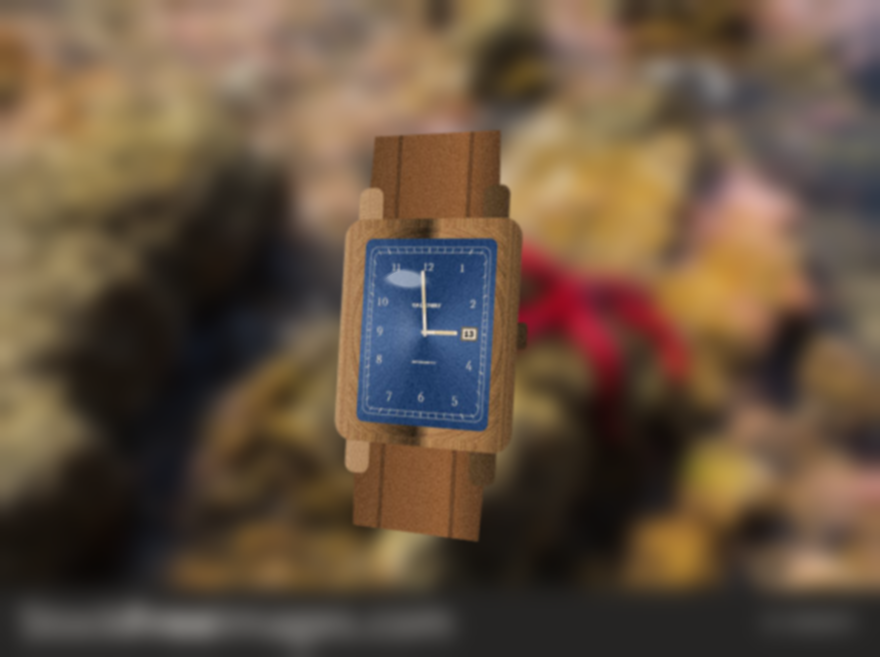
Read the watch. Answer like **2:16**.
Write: **2:59**
